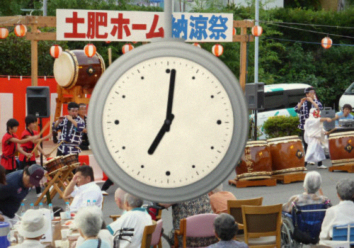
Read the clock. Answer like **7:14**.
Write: **7:01**
